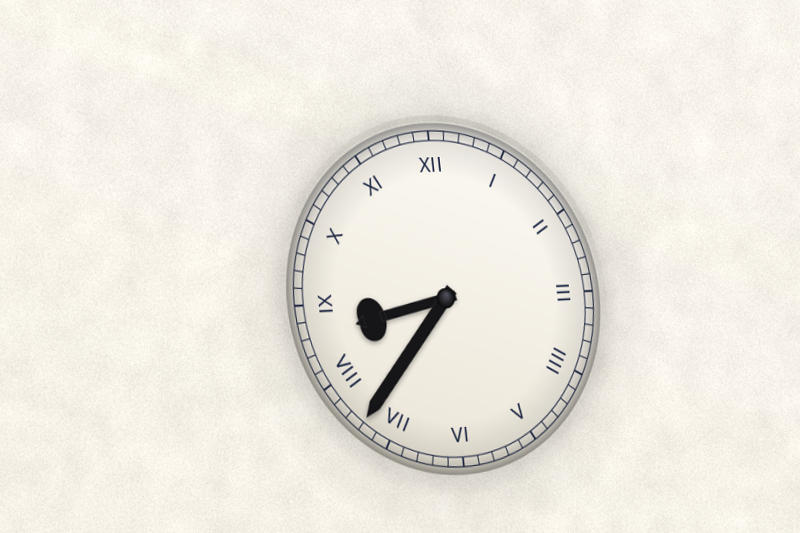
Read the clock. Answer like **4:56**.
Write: **8:37**
